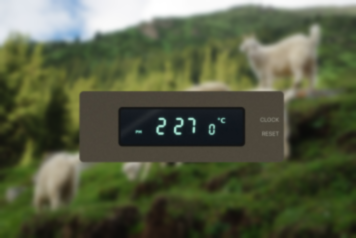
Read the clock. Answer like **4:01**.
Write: **2:27**
